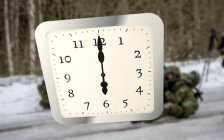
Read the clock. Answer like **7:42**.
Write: **6:00**
